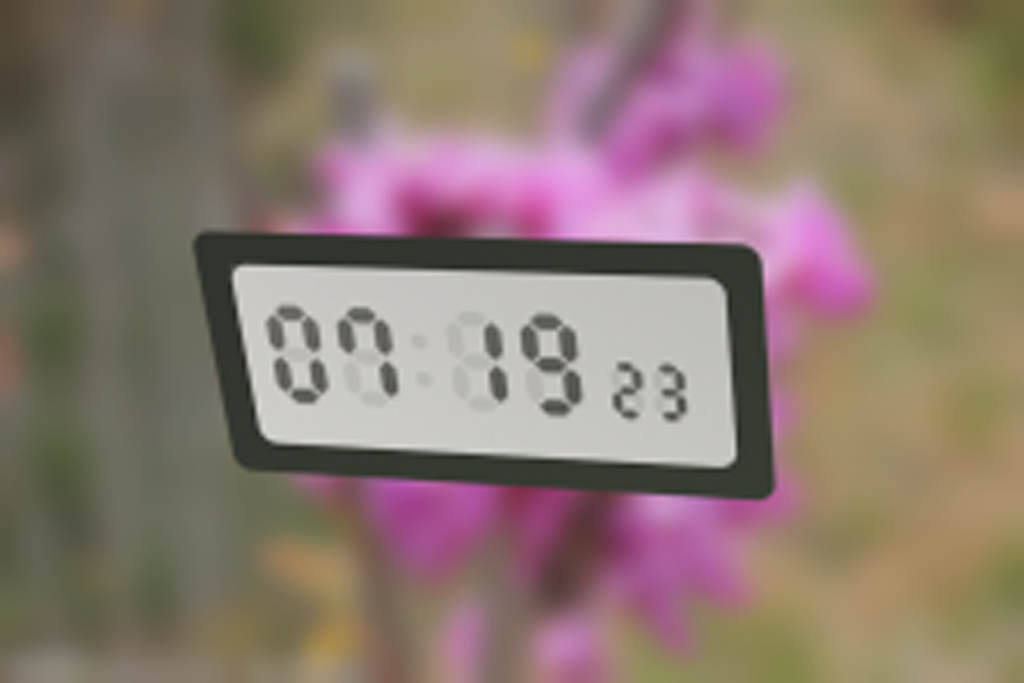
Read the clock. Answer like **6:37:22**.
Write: **7:19:23**
